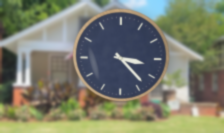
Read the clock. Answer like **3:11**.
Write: **3:23**
